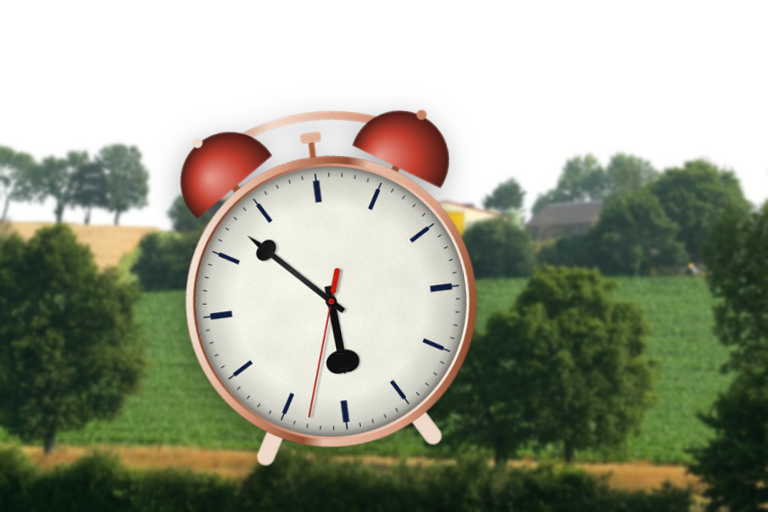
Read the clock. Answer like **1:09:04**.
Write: **5:52:33**
